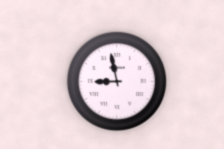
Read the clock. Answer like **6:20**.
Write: **8:58**
